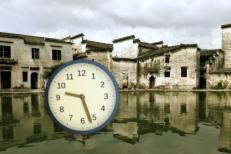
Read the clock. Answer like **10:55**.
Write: **9:27**
